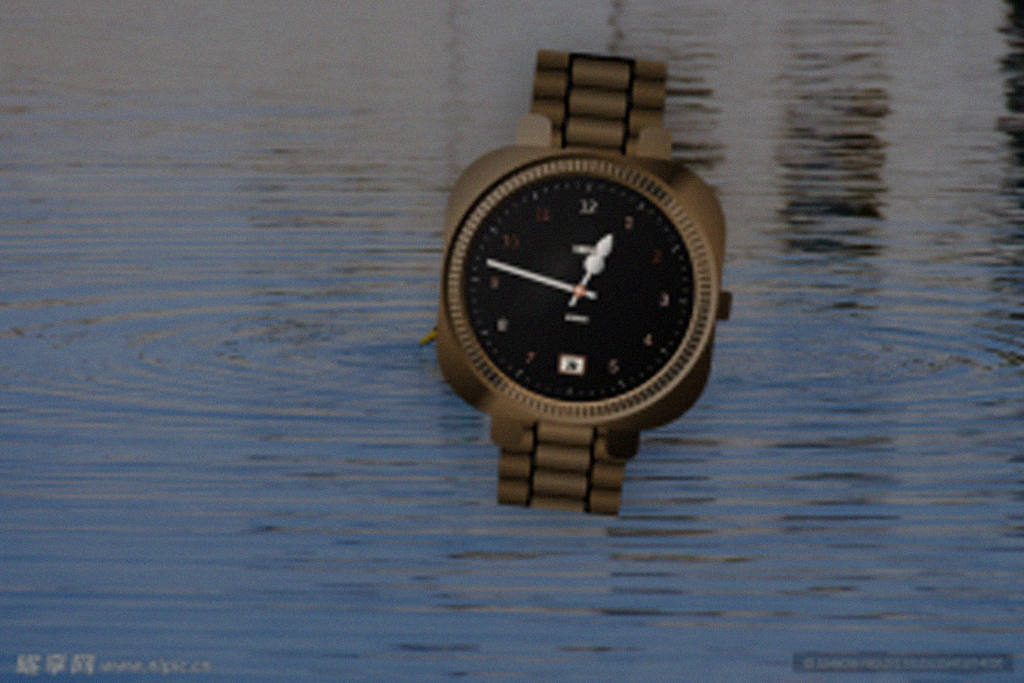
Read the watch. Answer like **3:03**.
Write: **12:47**
